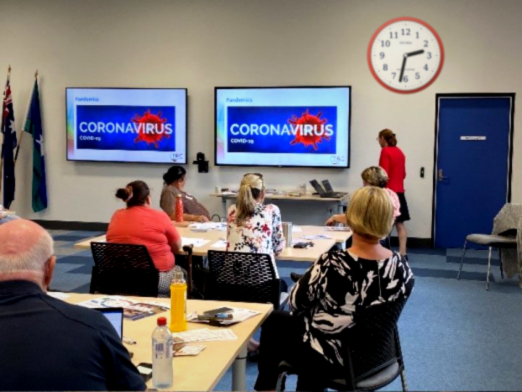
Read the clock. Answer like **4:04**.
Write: **2:32**
